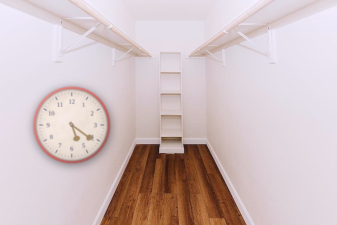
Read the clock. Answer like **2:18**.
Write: **5:21**
